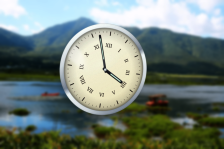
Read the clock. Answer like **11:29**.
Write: **3:57**
